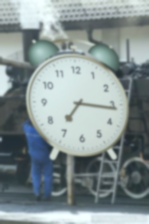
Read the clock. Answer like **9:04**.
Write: **7:16**
